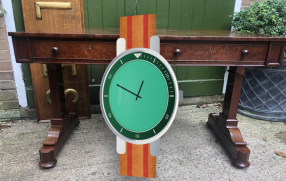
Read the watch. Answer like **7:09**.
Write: **12:49**
